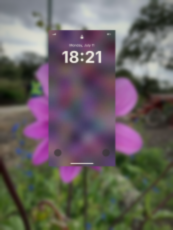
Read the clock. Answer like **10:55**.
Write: **18:21**
